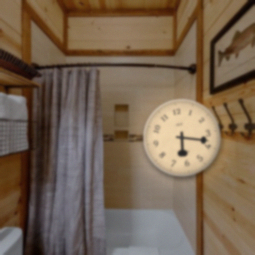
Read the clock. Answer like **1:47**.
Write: **6:18**
